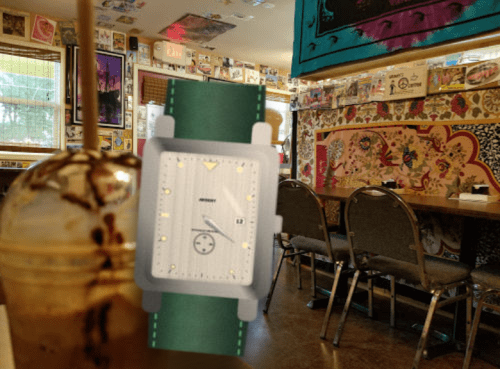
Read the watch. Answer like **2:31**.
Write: **4:21**
